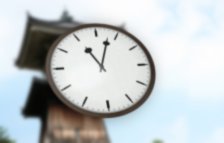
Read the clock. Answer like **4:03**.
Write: **11:03**
